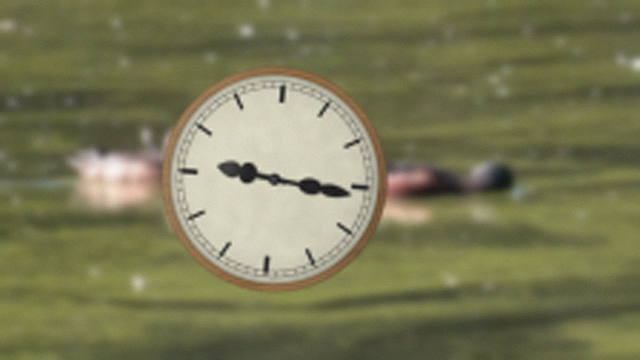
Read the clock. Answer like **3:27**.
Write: **9:16**
